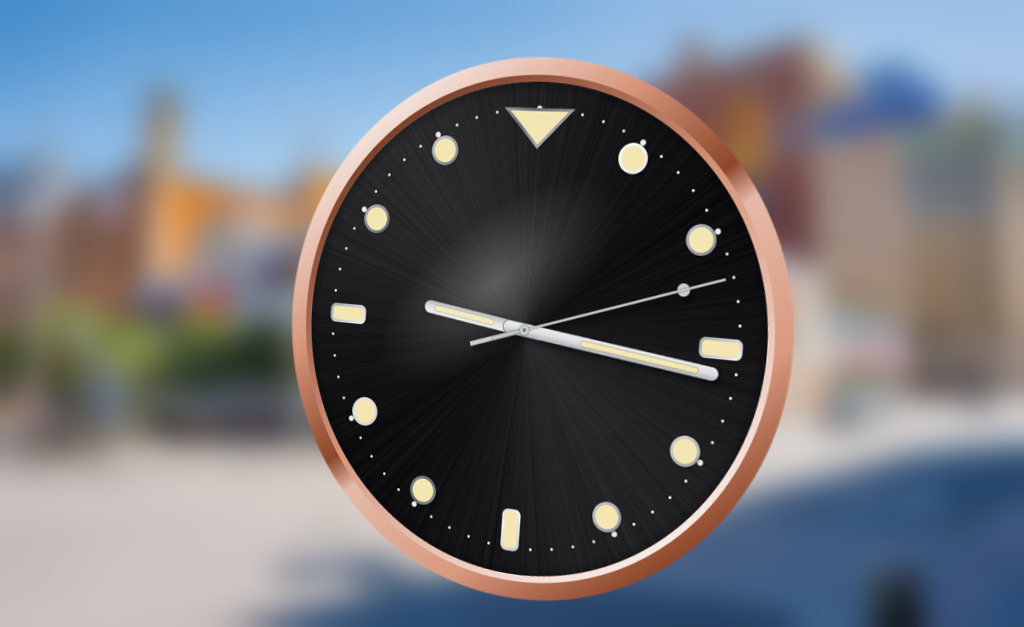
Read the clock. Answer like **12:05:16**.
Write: **9:16:12**
